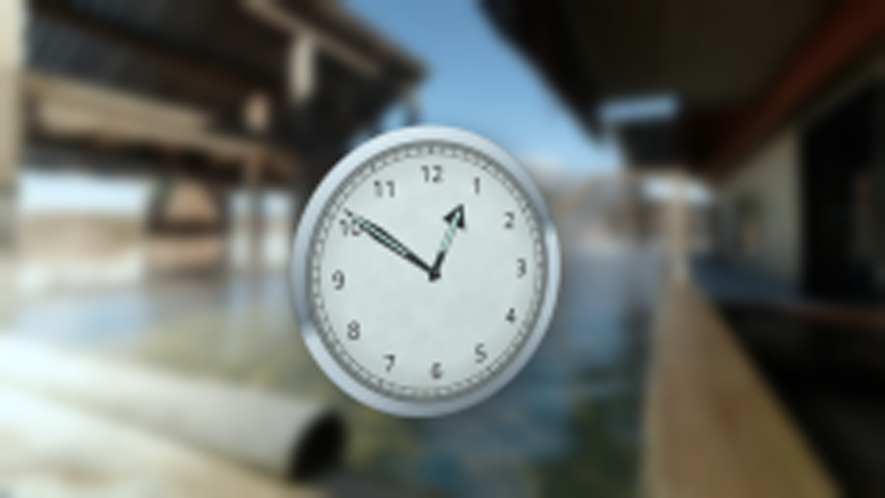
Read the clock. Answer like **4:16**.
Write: **12:51**
